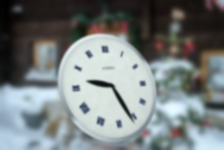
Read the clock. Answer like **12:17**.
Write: **9:26**
